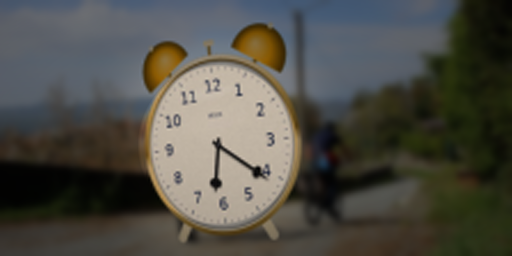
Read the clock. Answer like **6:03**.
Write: **6:21**
